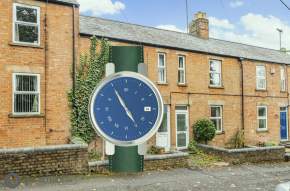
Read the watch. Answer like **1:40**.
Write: **4:55**
